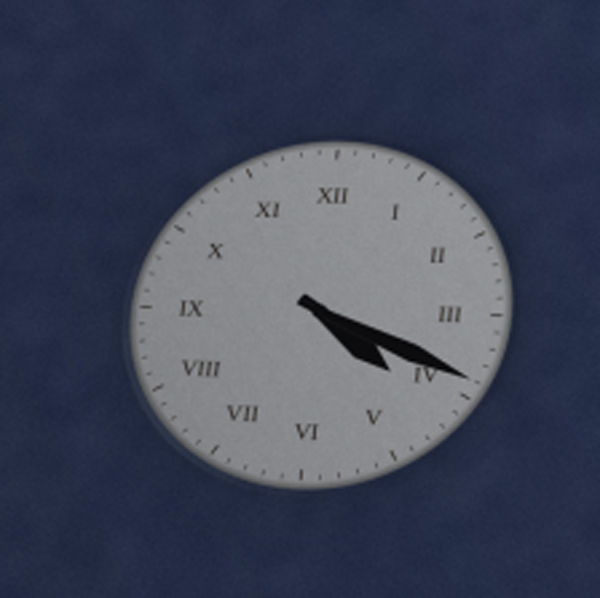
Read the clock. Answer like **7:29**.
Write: **4:19**
